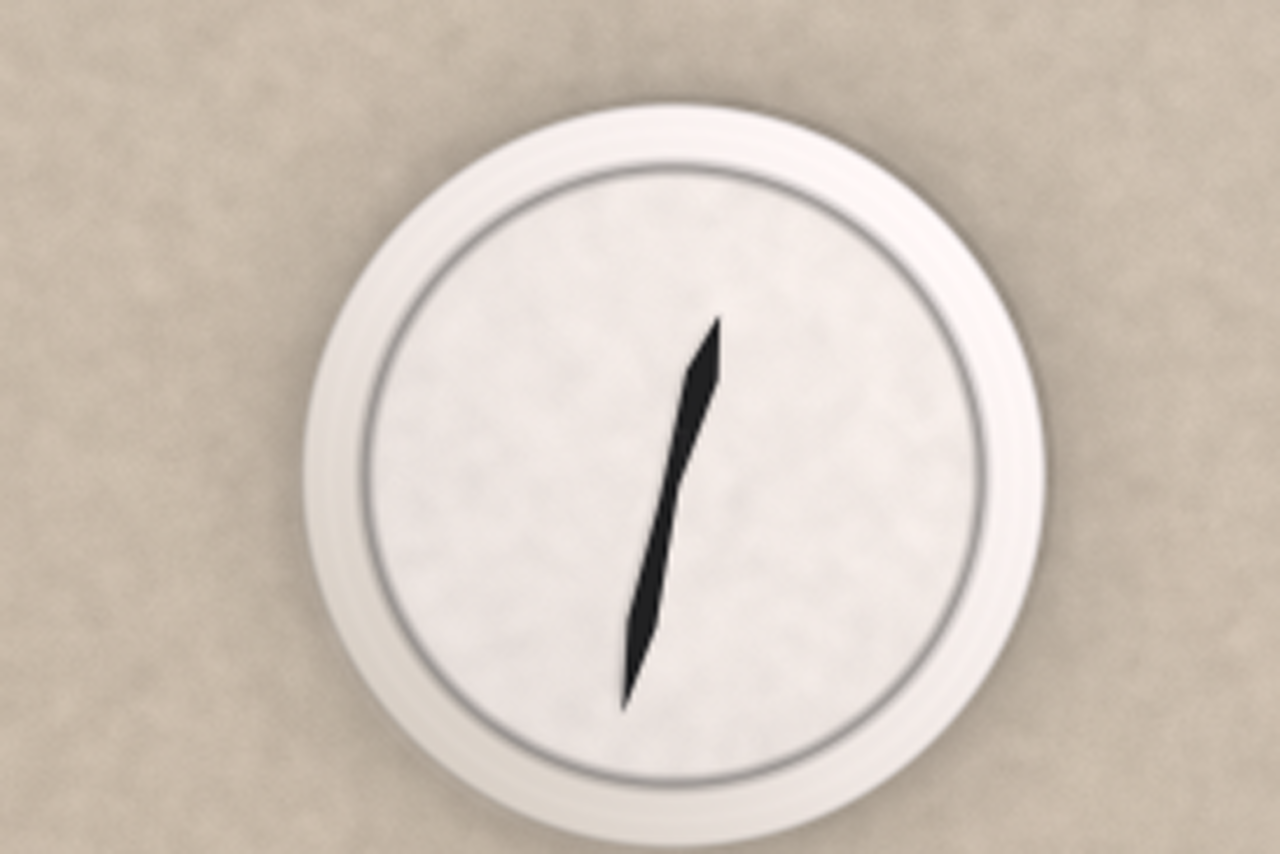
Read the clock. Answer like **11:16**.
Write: **12:32**
